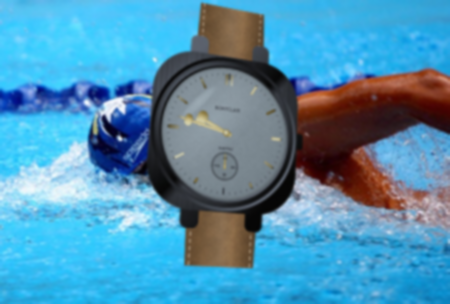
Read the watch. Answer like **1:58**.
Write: **9:47**
